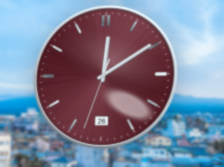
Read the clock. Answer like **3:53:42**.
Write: **12:09:33**
